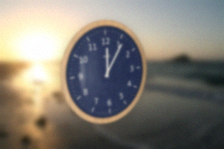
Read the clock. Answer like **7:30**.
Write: **12:06**
